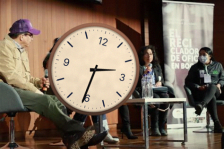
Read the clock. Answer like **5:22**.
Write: **2:31**
